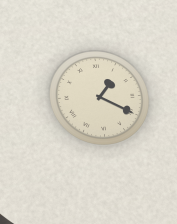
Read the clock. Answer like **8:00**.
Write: **1:20**
